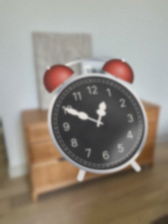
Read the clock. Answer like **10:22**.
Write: **12:50**
